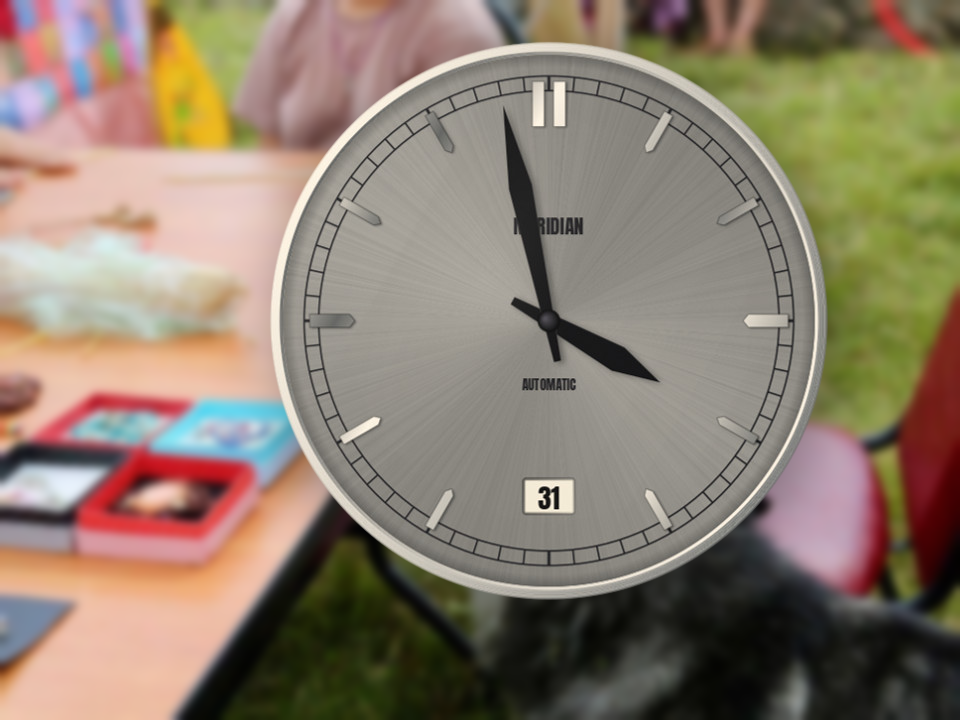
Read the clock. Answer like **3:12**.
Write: **3:58**
